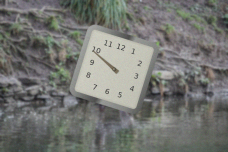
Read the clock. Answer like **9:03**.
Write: **9:49**
